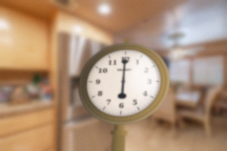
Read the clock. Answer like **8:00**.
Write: **6:00**
